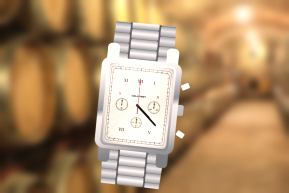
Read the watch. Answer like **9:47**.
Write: **4:22**
